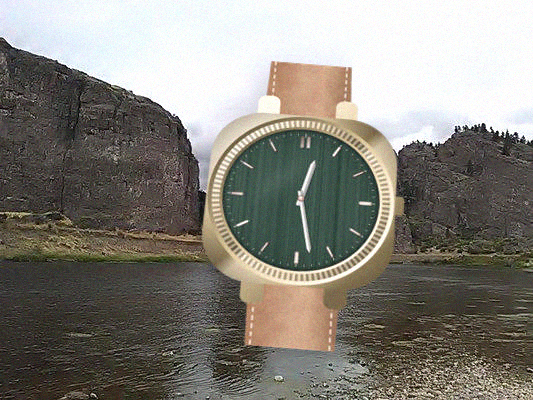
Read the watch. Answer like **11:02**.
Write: **12:28**
